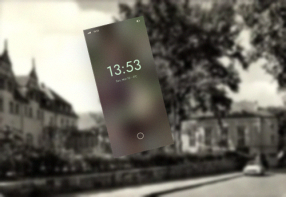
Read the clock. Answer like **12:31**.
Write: **13:53**
